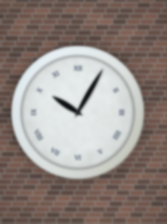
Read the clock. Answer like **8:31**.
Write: **10:05**
